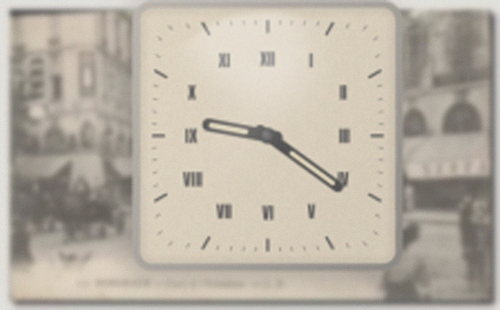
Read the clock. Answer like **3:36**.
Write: **9:21**
